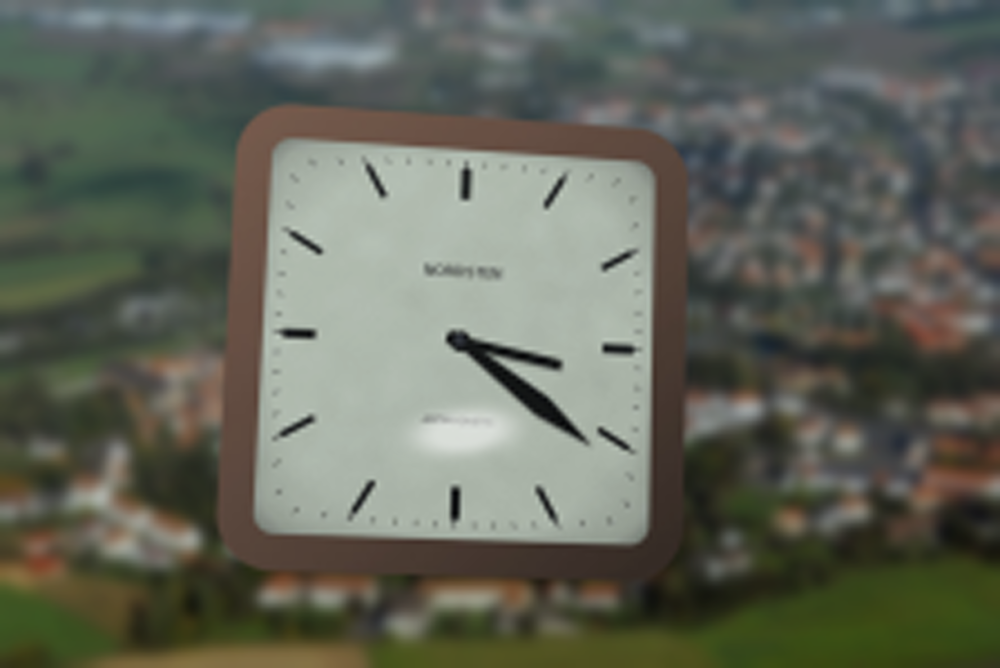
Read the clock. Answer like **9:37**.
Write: **3:21**
